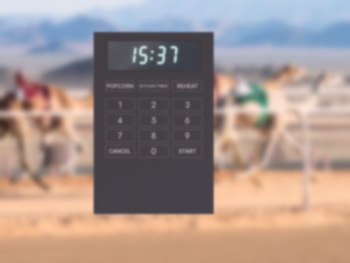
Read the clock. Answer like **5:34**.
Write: **15:37**
